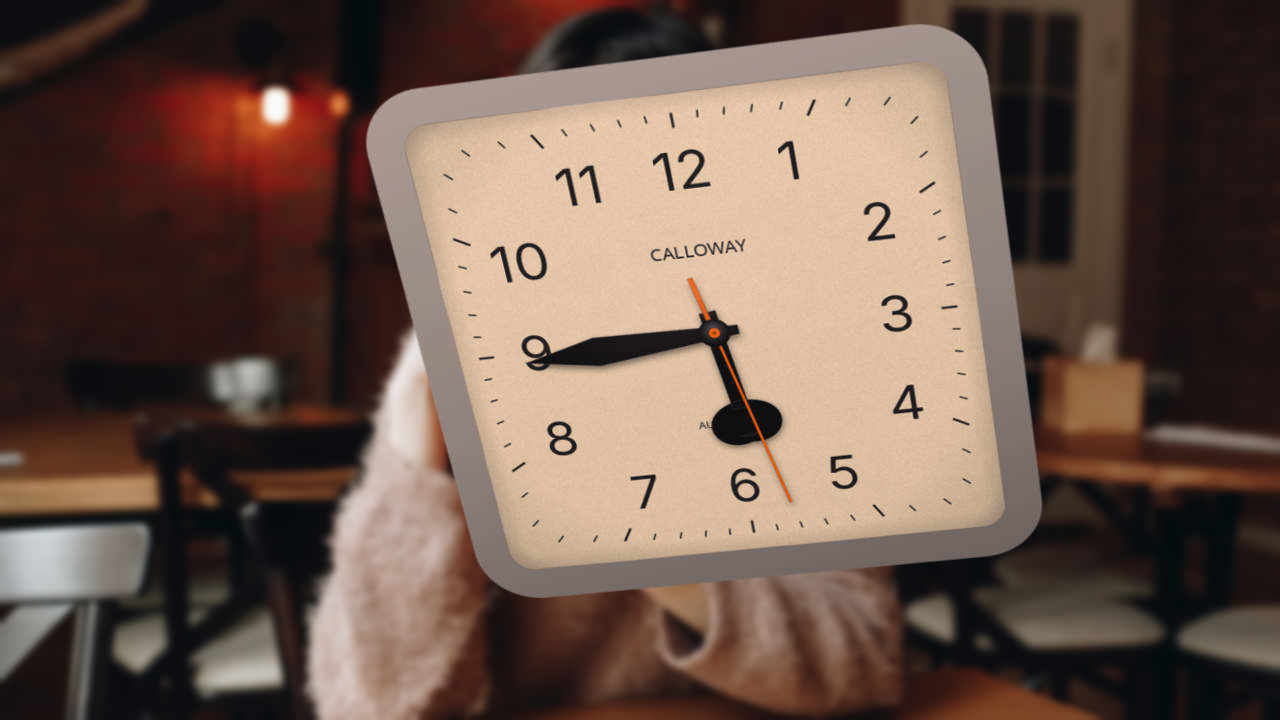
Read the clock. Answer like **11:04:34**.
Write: **5:44:28**
